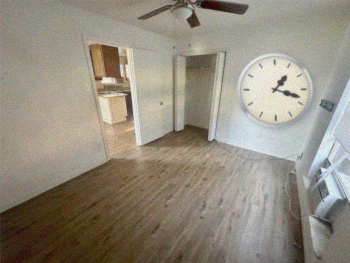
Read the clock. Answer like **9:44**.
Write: **1:18**
